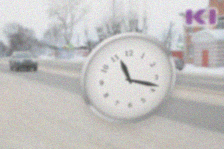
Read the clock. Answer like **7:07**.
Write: **11:18**
